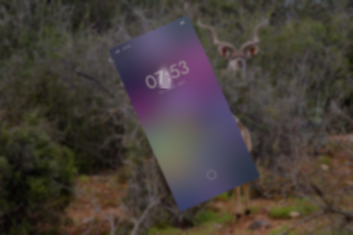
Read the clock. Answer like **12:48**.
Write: **7:53**
